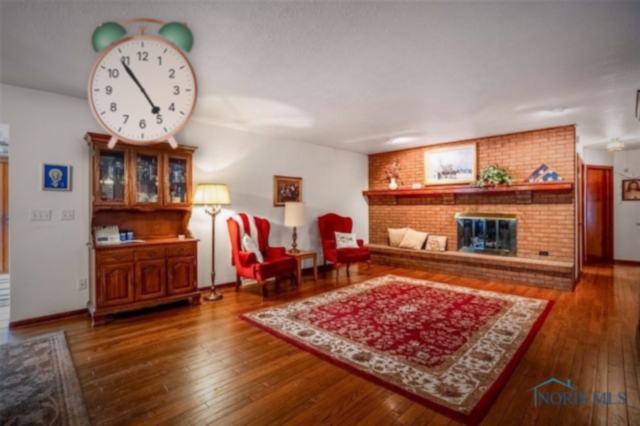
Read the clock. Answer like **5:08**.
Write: **4:54**
